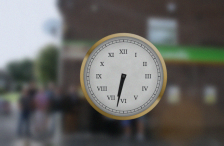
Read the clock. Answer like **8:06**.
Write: **6:32**
